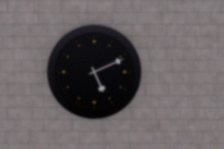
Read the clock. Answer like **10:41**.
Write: **5:11**
